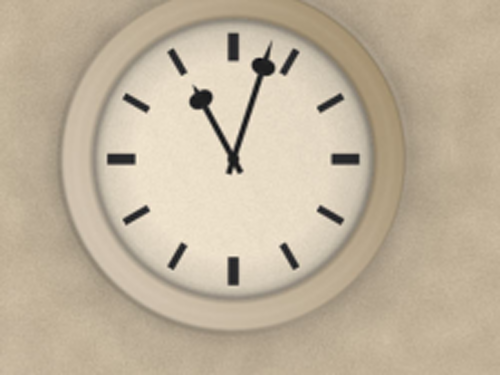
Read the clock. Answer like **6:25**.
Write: **11:03**
